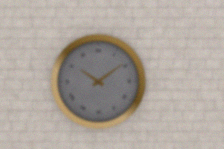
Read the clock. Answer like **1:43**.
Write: **10:09**
